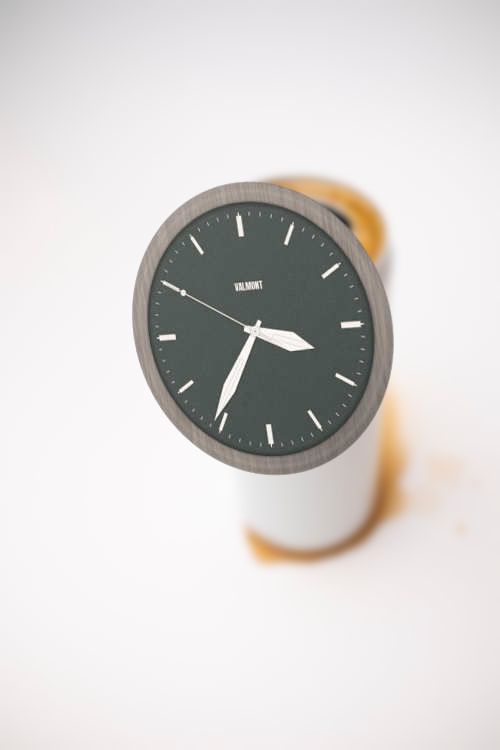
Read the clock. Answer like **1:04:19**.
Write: **3:35:50**
